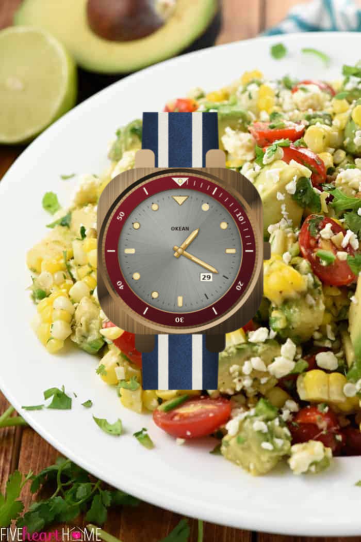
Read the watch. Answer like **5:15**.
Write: **1:20**
